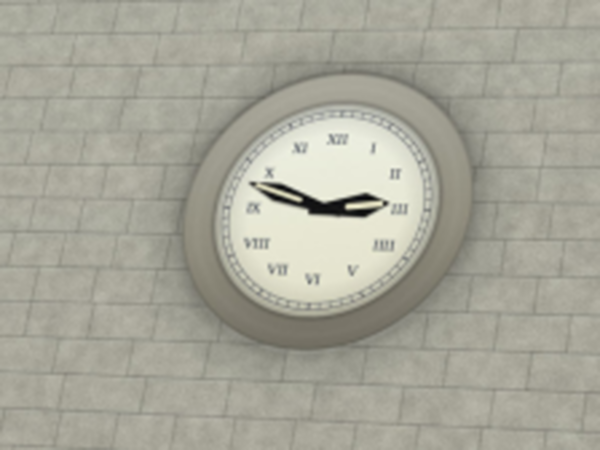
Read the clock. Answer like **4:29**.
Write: **2:48**
